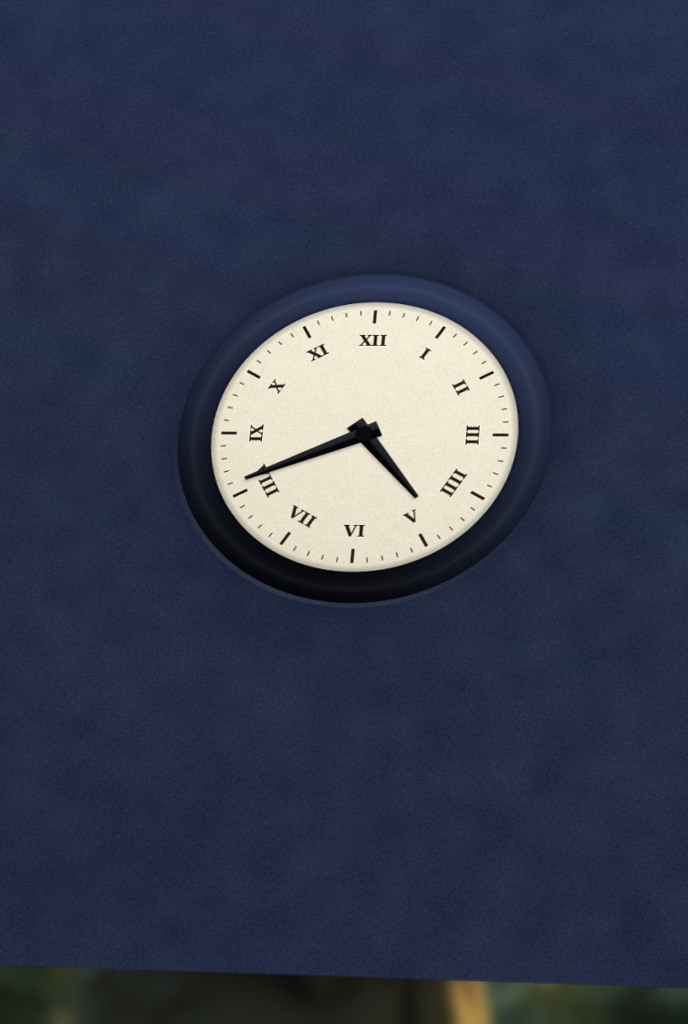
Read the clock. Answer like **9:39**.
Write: **4:41**
